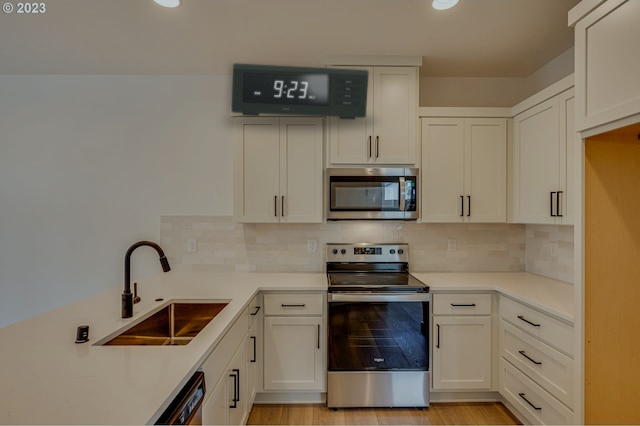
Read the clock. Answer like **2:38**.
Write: **9:23**
